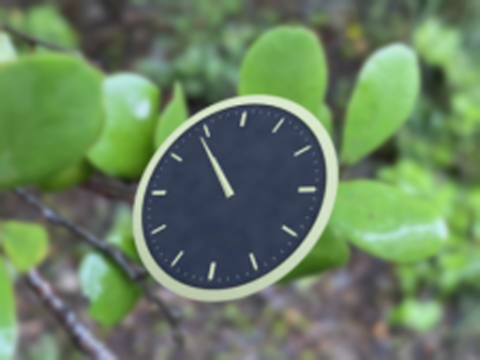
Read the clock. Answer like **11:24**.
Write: **10:54**
